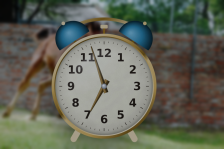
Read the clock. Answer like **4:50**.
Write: **6:57**
